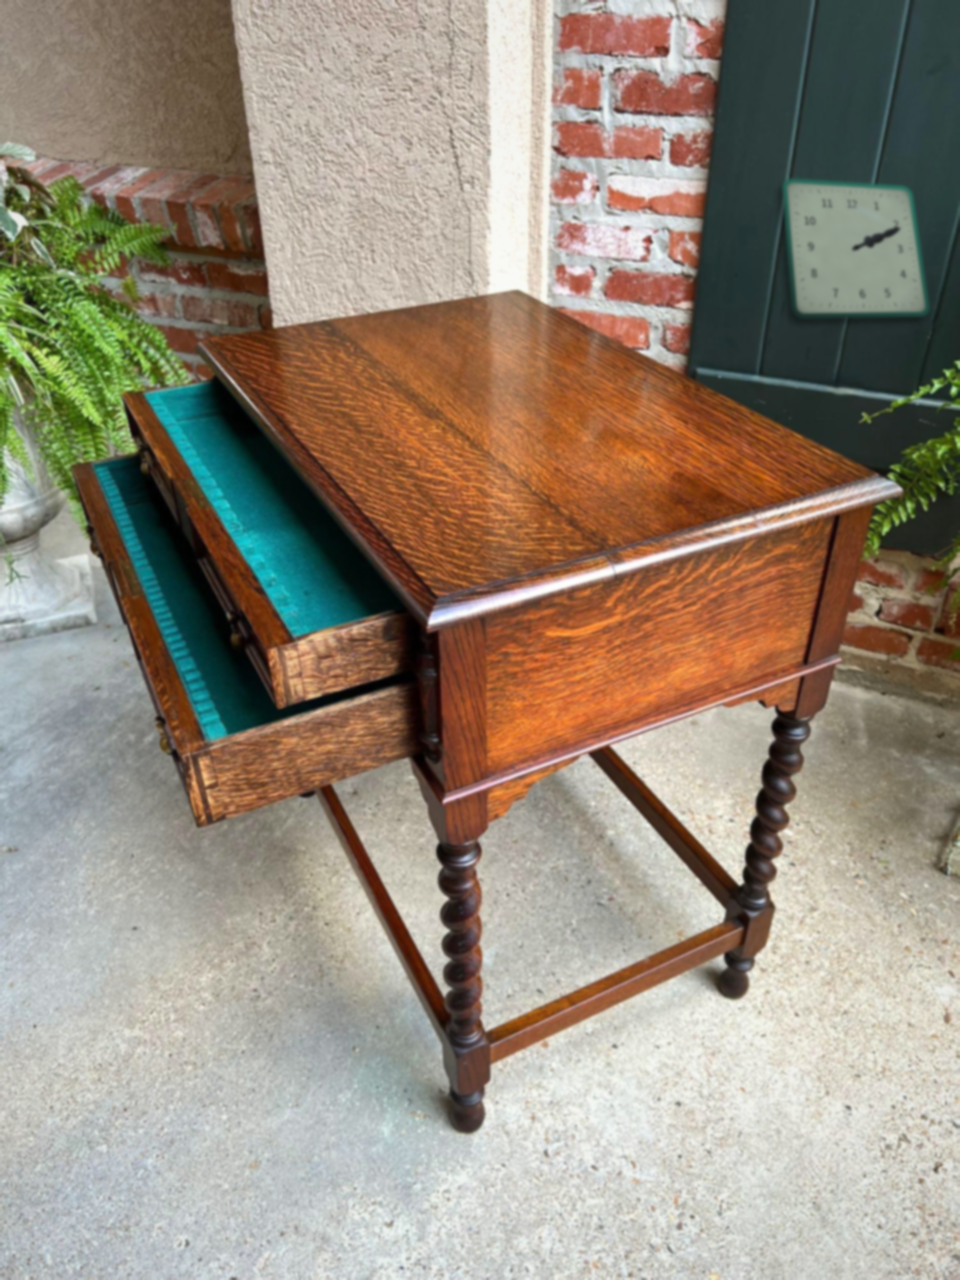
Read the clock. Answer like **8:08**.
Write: **2:11**
